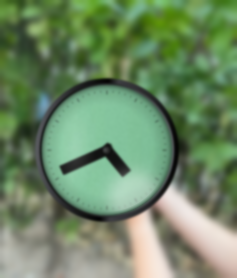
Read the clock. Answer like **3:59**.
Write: **4:41**
